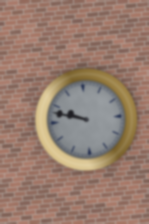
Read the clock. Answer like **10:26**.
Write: **9:48**
